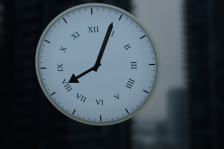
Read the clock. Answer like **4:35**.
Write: **8:04**
